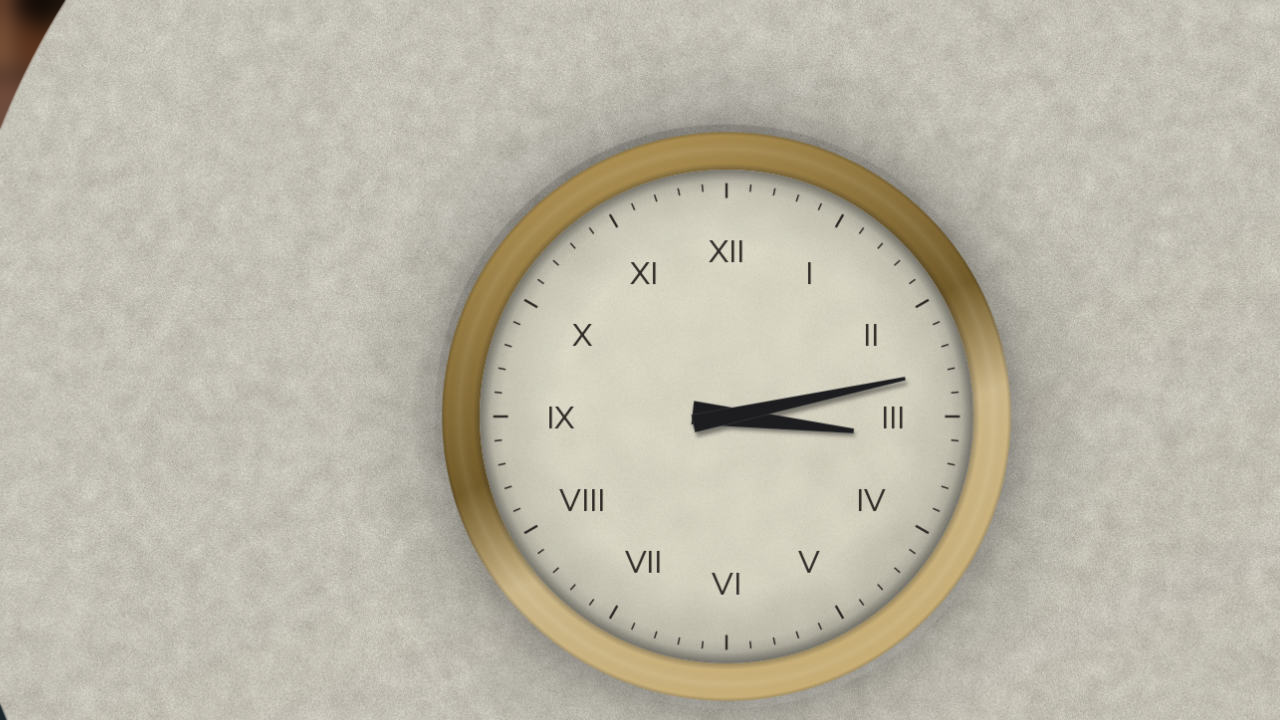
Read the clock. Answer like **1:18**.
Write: **3:13**
